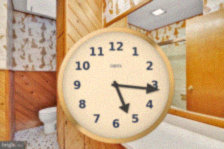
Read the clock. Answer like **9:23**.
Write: **5:16**
